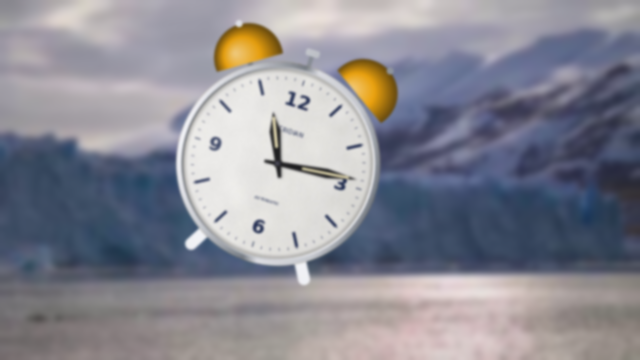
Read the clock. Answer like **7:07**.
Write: **11:14**
